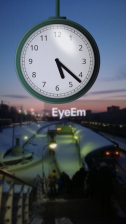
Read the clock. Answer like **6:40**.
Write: **5:22**
